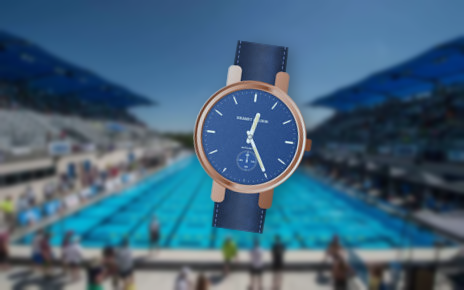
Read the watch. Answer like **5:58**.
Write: **12:25**
